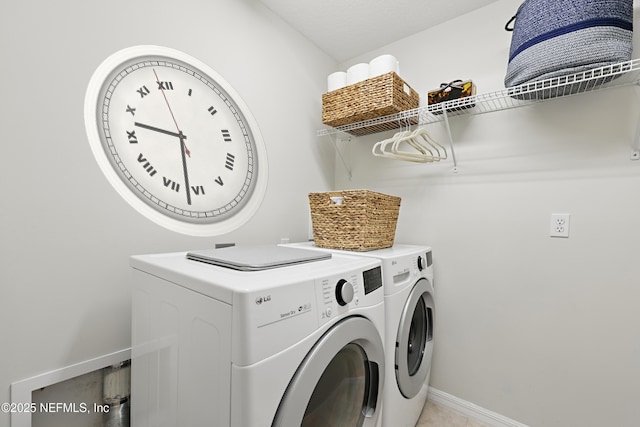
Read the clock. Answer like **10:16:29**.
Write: **9:31:59**
